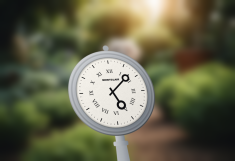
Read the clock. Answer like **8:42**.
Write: **5:08**
